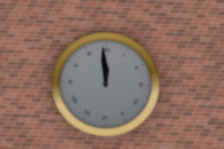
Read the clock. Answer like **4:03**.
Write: **11:59**
